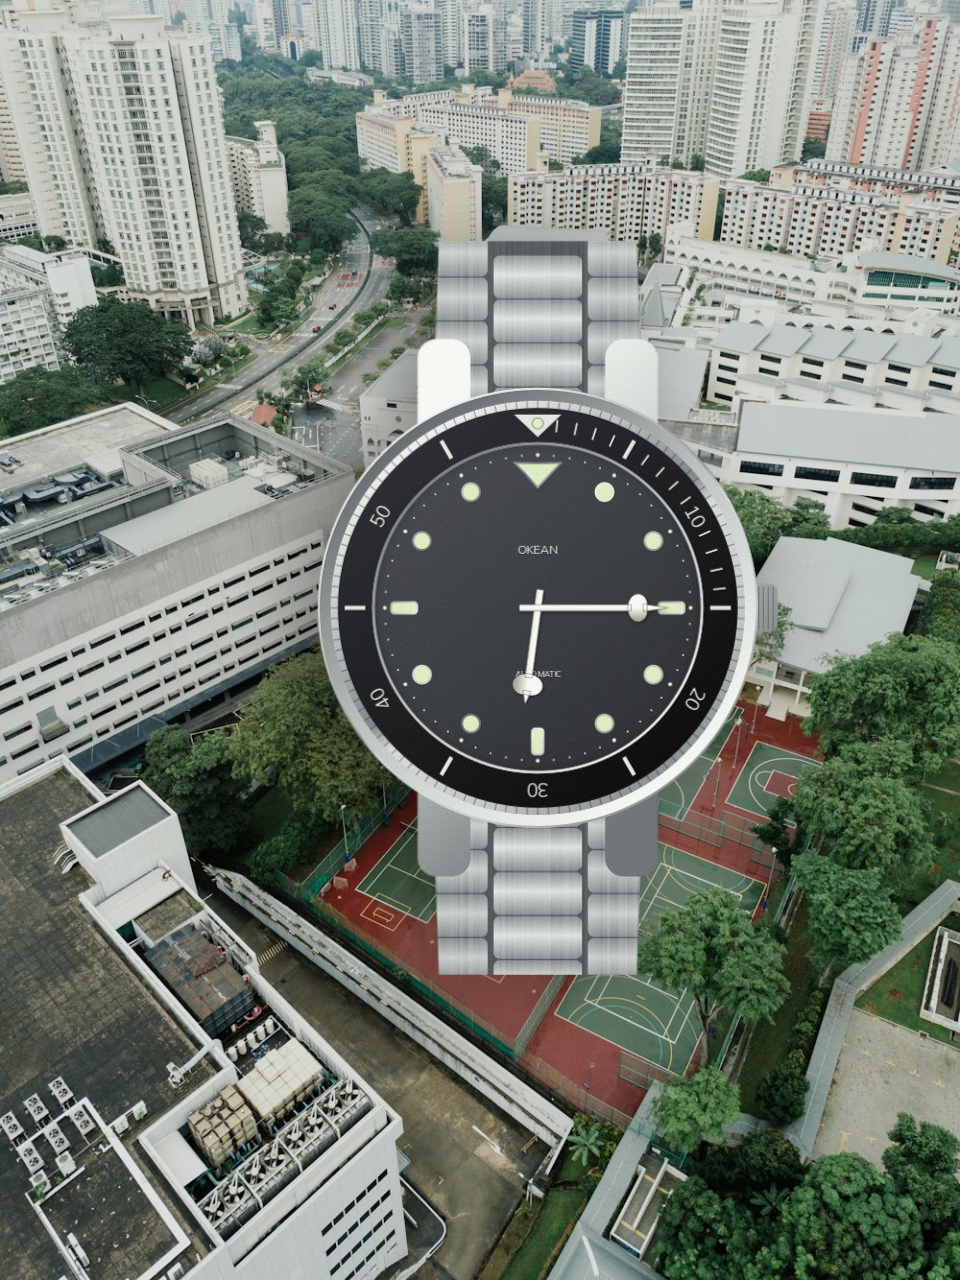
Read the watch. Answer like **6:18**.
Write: **6:15**
